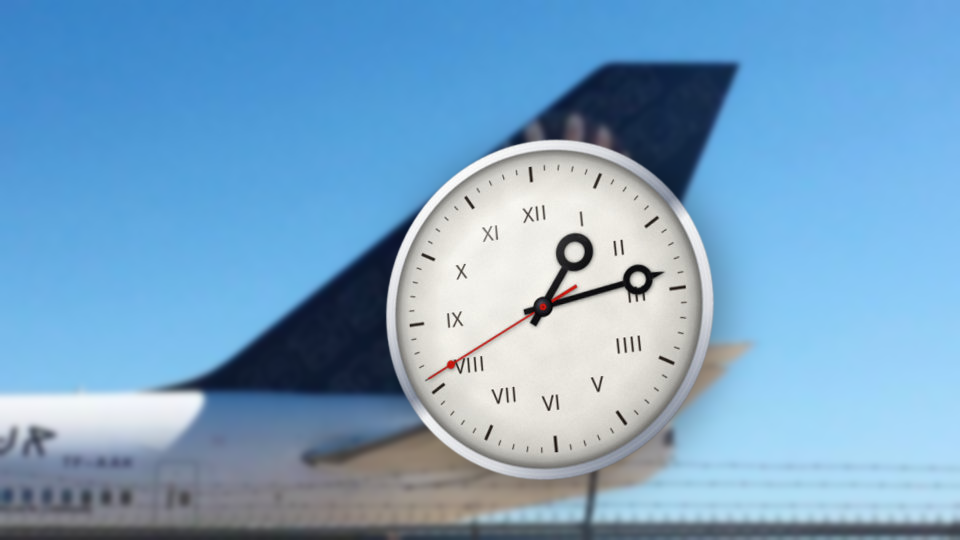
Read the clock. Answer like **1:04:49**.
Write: **1:13:41**
